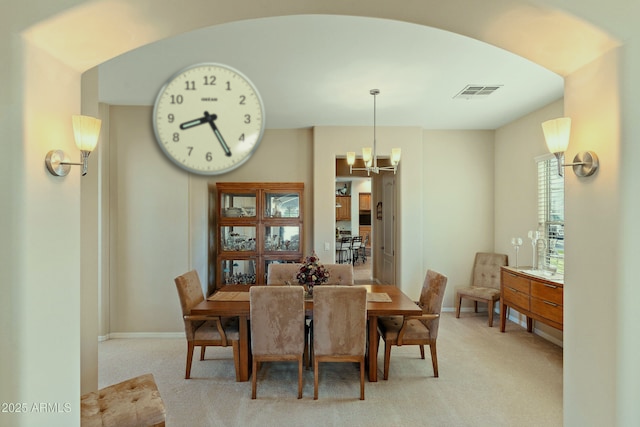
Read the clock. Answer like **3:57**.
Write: **8:25**
